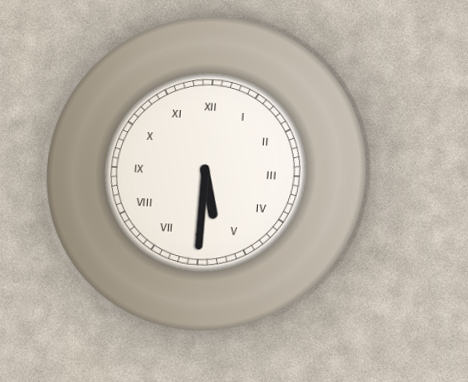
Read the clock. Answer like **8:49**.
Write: **5:30**
